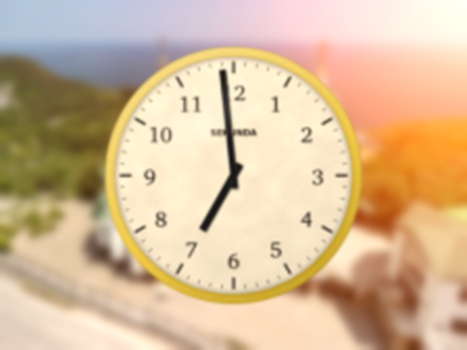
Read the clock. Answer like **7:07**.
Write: **6:59**
